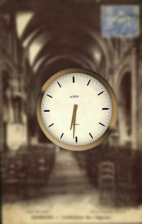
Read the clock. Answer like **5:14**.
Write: **6:31**
